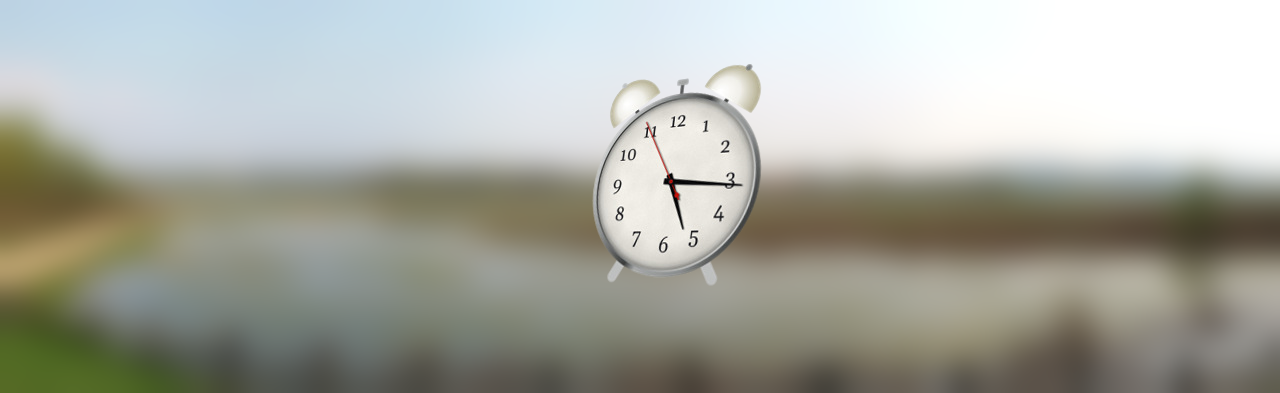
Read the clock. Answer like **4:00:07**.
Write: **5:15:55**
